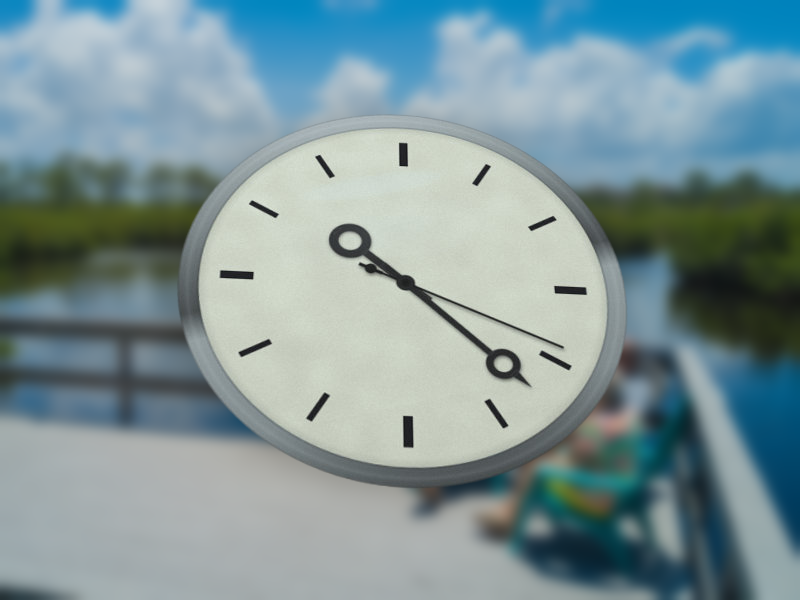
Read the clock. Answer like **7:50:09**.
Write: **10:22:19**
